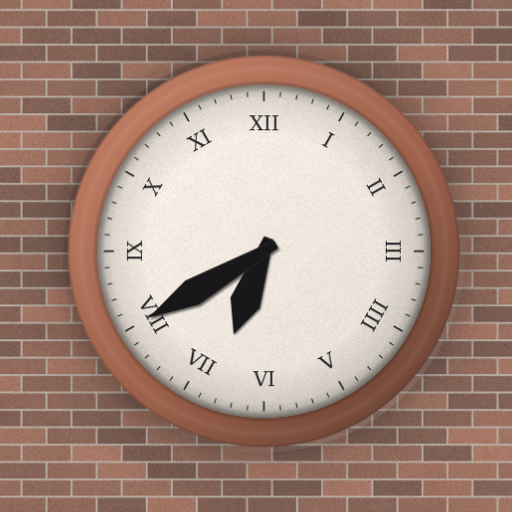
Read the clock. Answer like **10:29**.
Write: **6:40**
